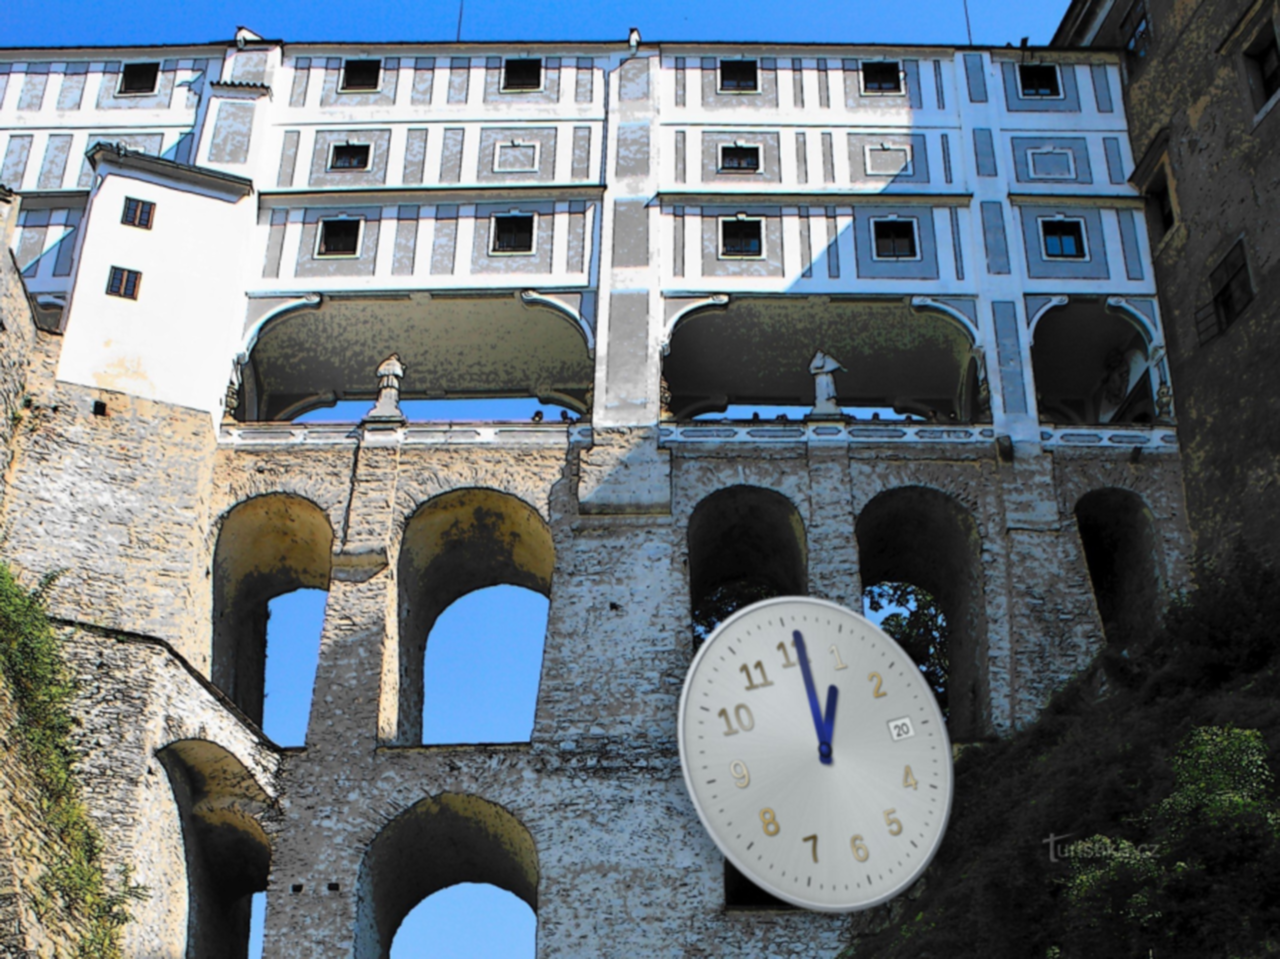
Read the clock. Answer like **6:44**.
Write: **1:01**
